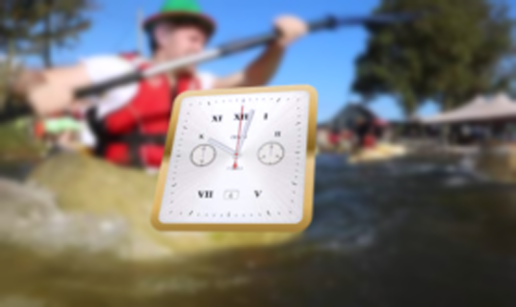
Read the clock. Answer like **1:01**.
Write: **10:02**
